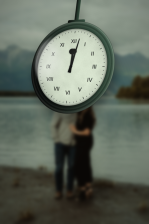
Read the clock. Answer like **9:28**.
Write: **12:02**
